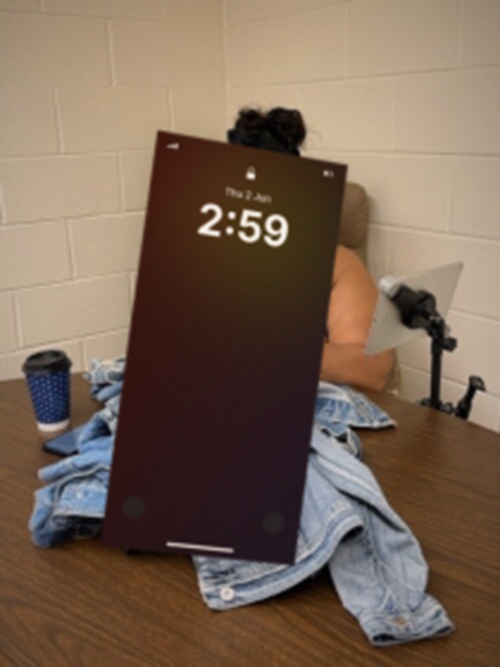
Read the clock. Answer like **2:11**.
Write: **2:59**
